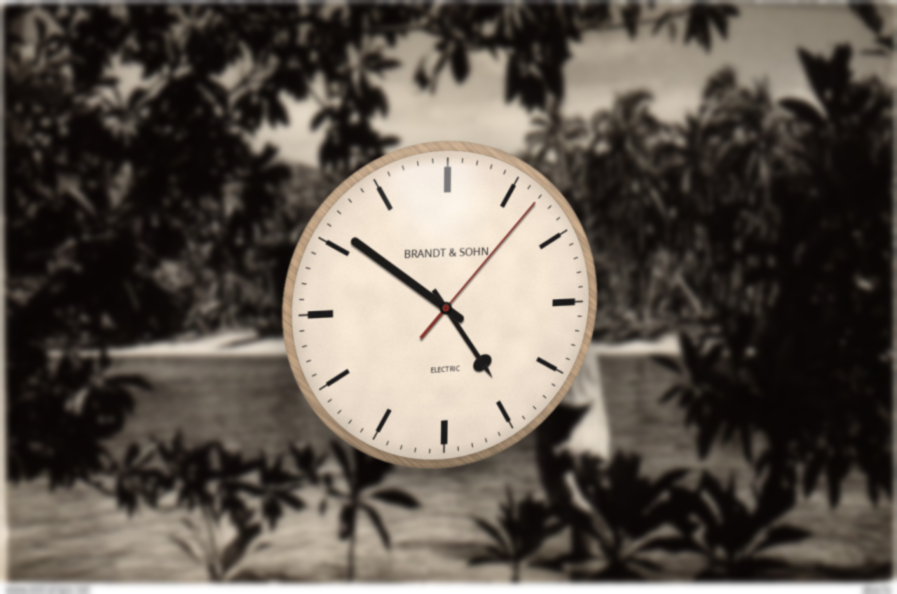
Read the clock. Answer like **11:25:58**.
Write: **4:51:07**
